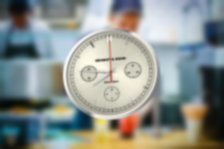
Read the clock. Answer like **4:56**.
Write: **7:46**
